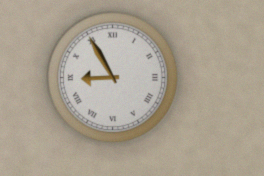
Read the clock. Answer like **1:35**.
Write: **8:55**
